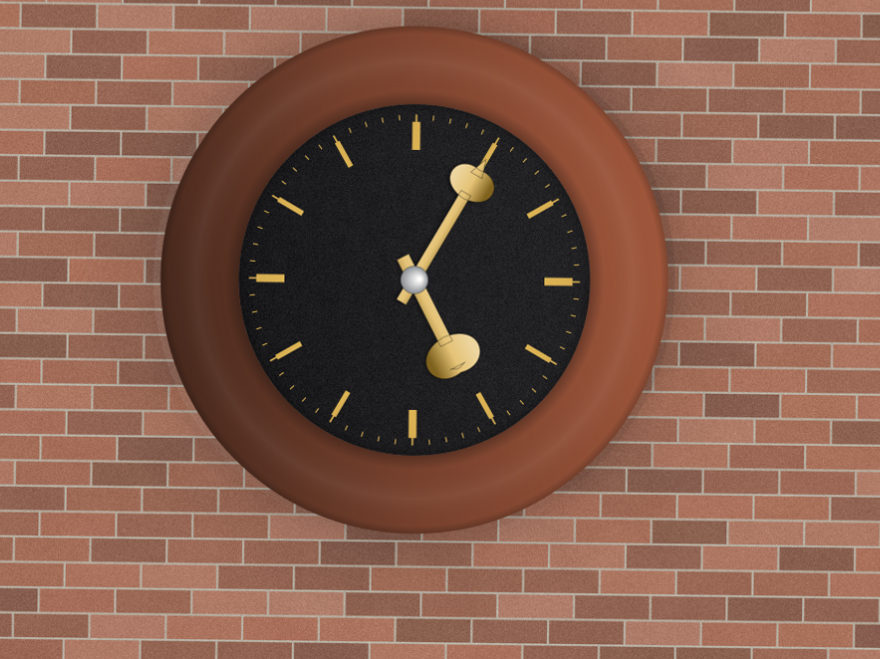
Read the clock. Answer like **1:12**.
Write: **5:05**
